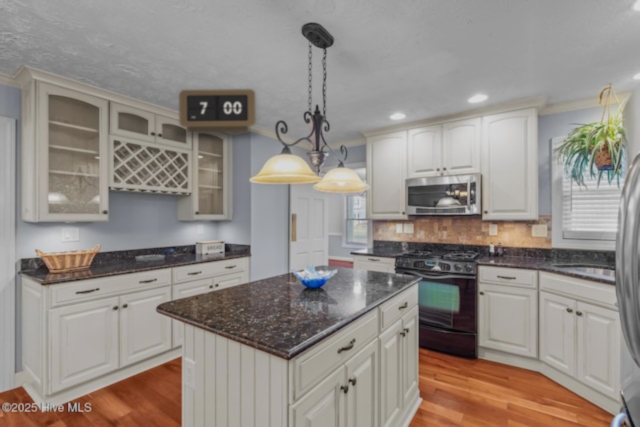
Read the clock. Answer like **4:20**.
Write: **7:00**
